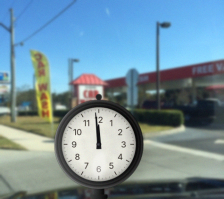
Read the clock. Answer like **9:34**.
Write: **11:59**
